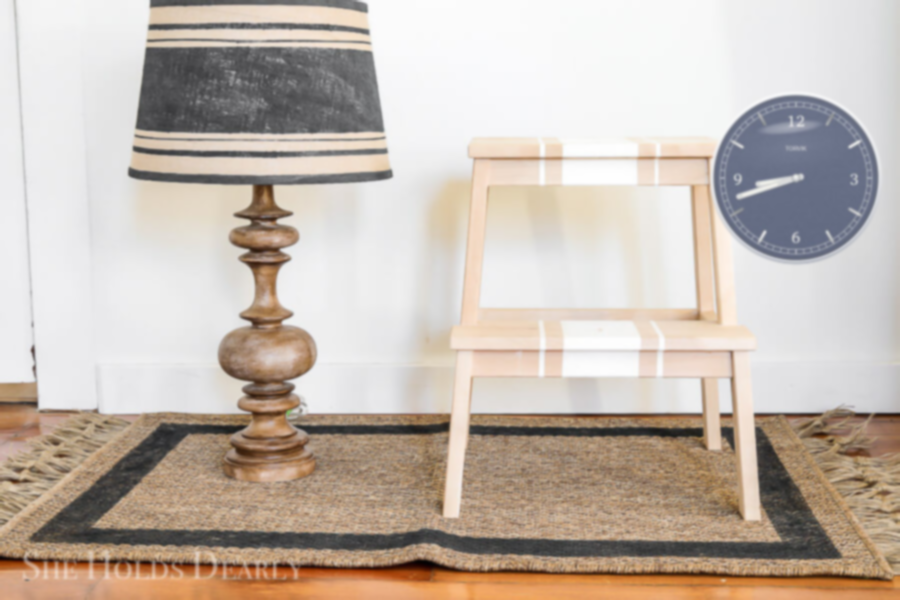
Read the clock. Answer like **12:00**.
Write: **8:42**
